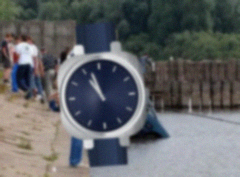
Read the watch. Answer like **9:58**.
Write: **10:57**
